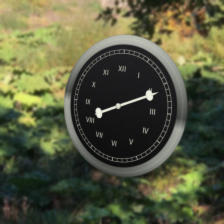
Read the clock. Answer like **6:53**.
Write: **8:11**
